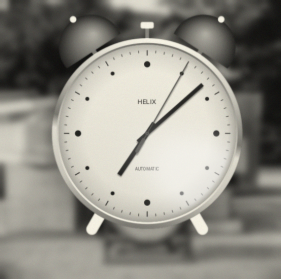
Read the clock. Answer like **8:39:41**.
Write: **7:08:05**
